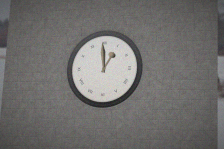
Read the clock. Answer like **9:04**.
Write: **12:59**
